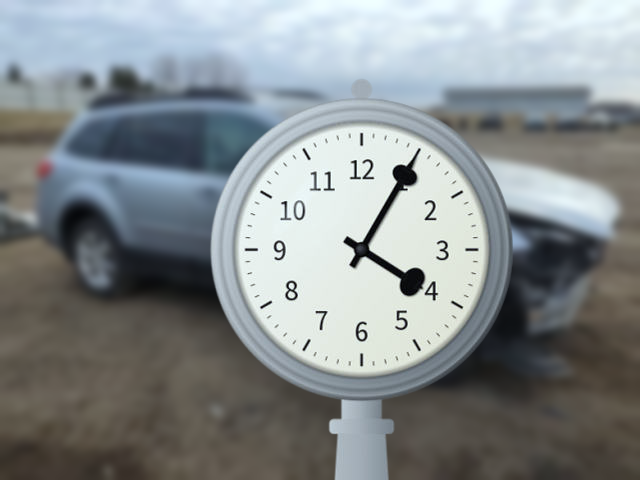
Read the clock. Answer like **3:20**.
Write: **4:05**
